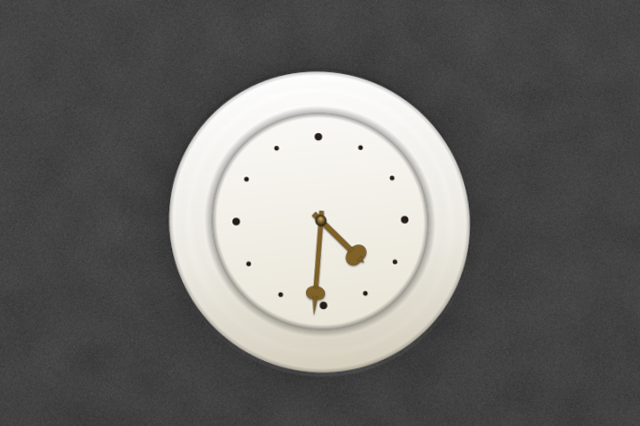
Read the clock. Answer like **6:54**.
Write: **4:31**
